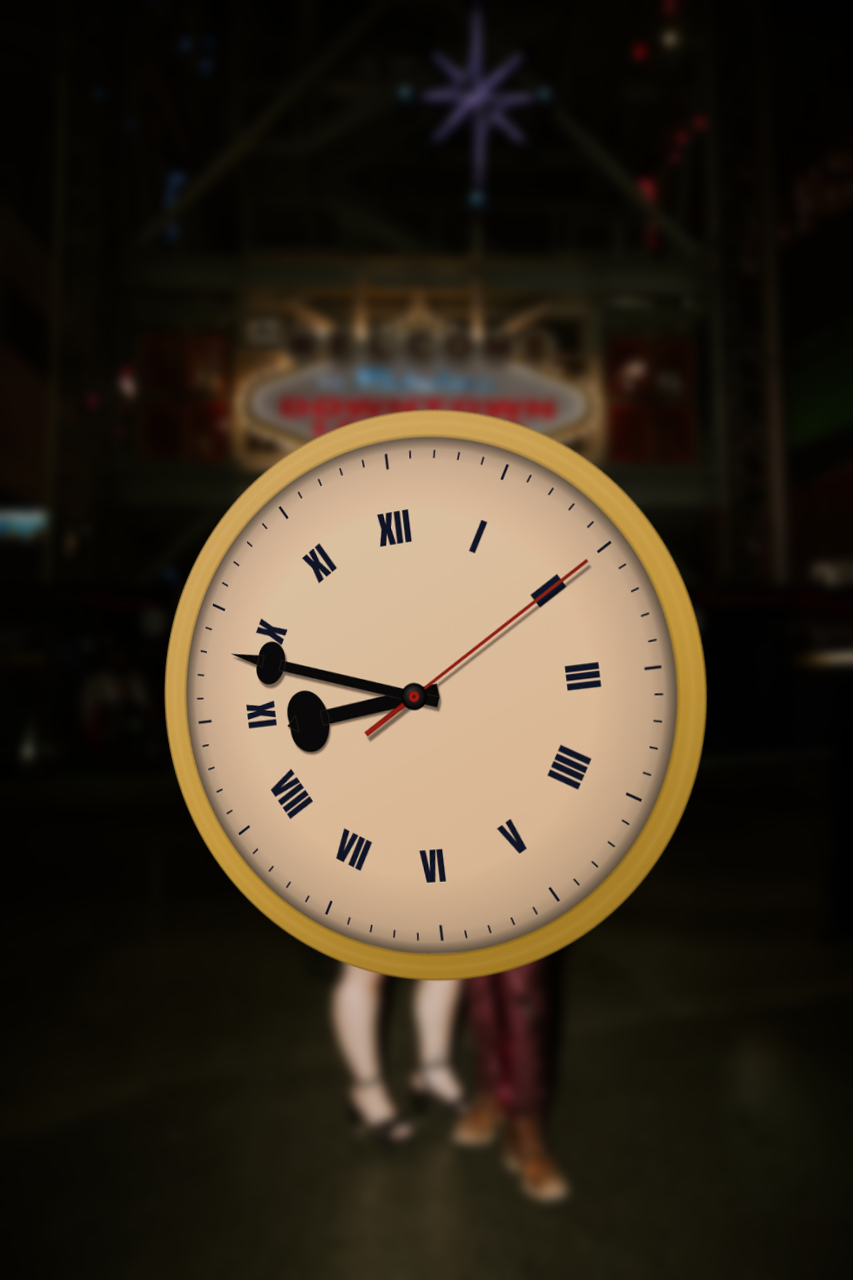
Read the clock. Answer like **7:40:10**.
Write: **8:48:10**
